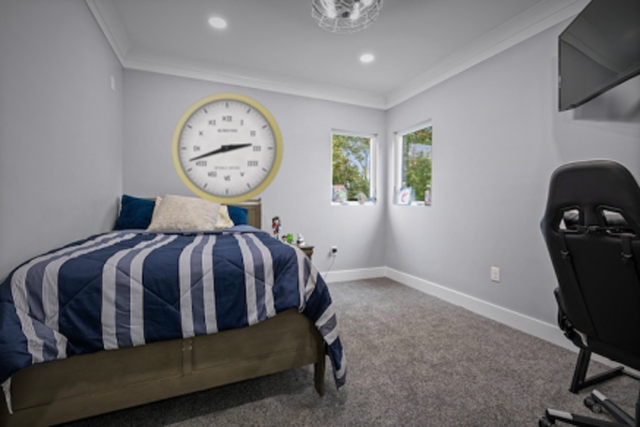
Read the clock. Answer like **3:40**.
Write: **2:42**
